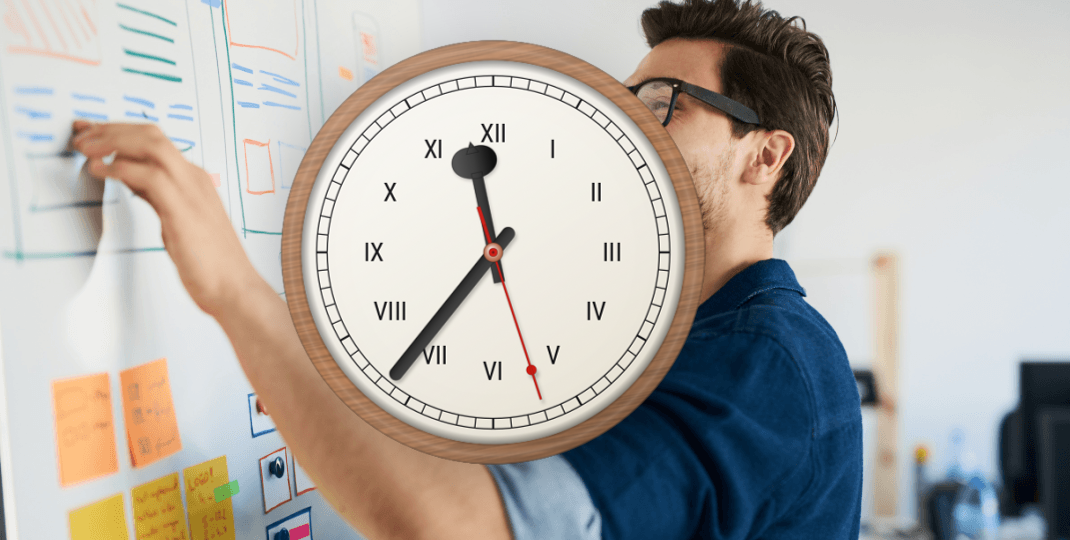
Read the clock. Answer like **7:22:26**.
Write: **11:36:27**
